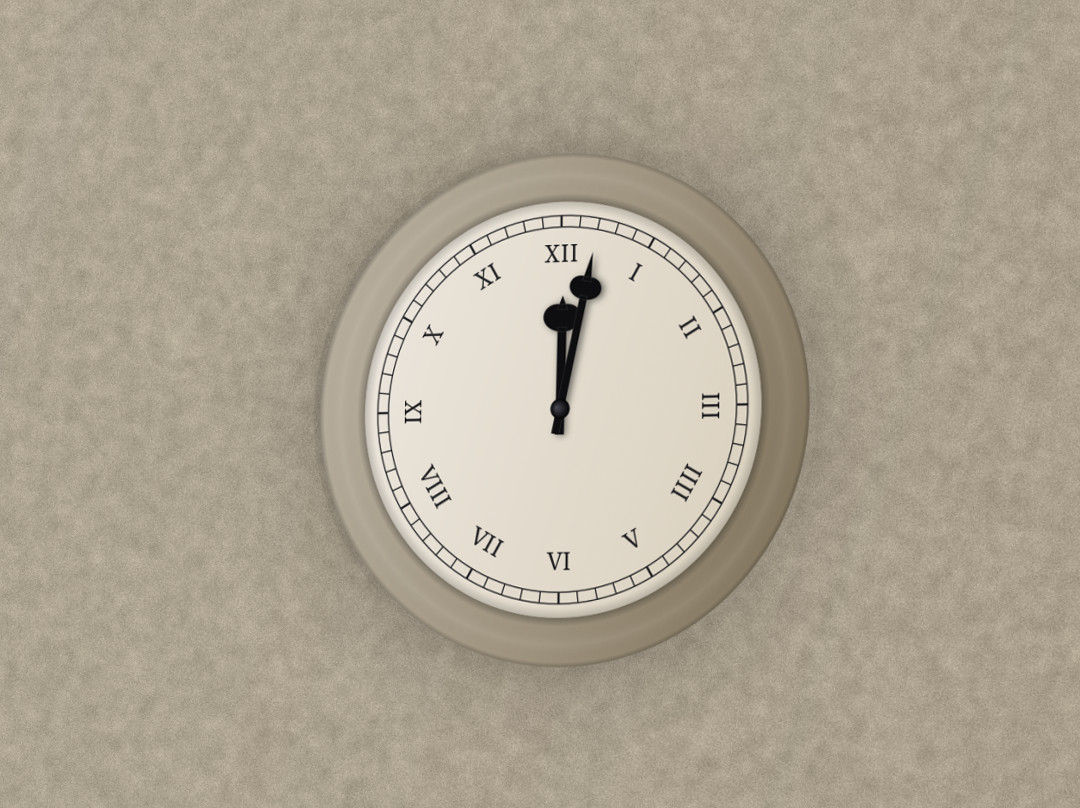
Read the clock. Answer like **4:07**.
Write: **12:02**
